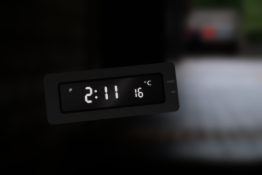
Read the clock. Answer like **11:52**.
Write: **2:11**
